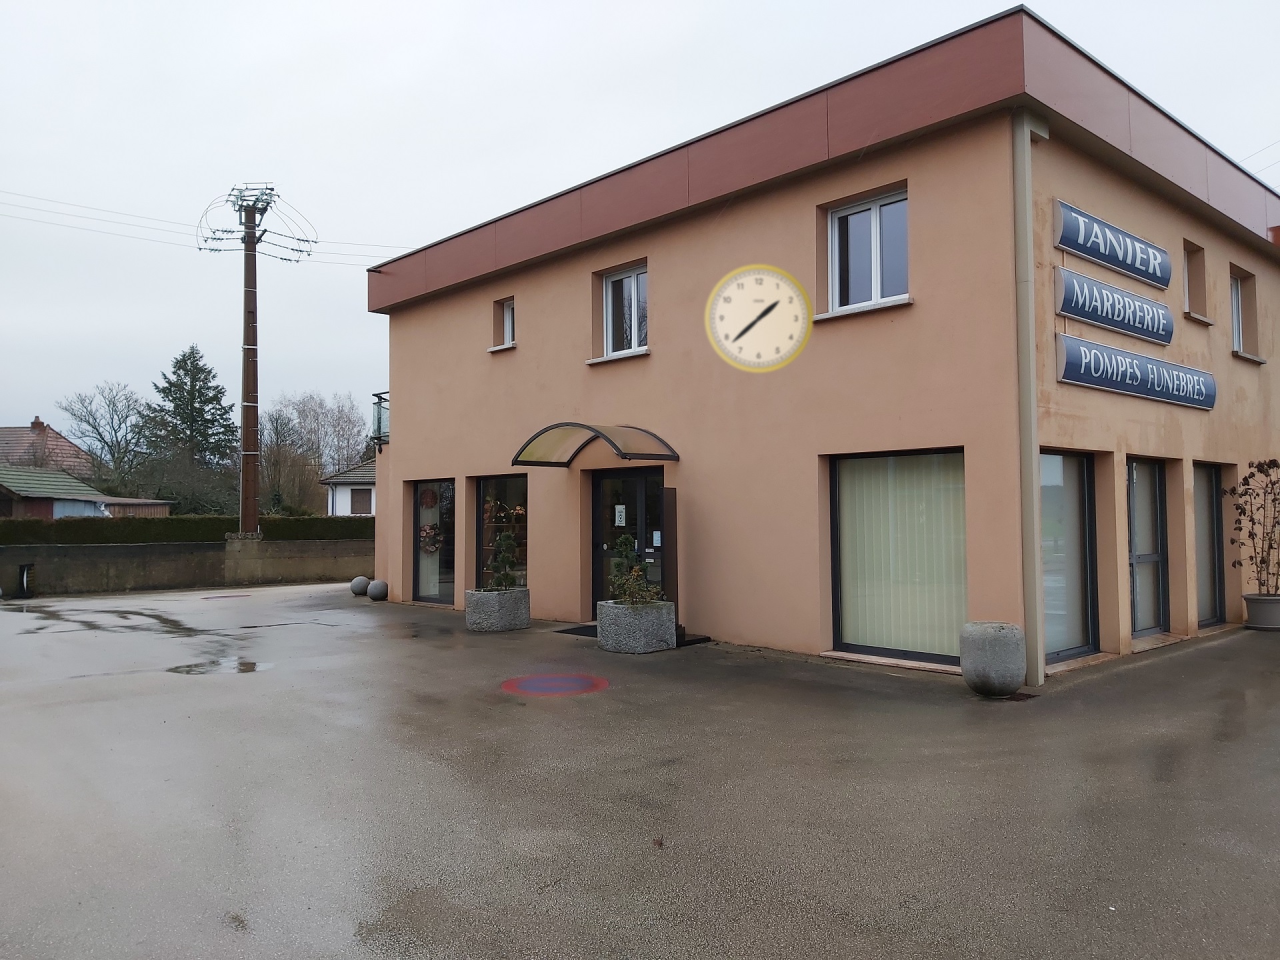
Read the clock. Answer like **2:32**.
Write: **1:38**
